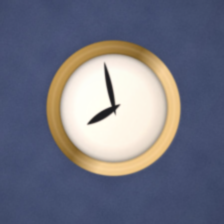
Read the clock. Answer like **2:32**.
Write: **7:58**
